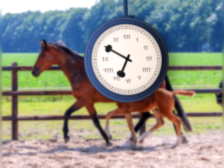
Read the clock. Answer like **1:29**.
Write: **6:50**
